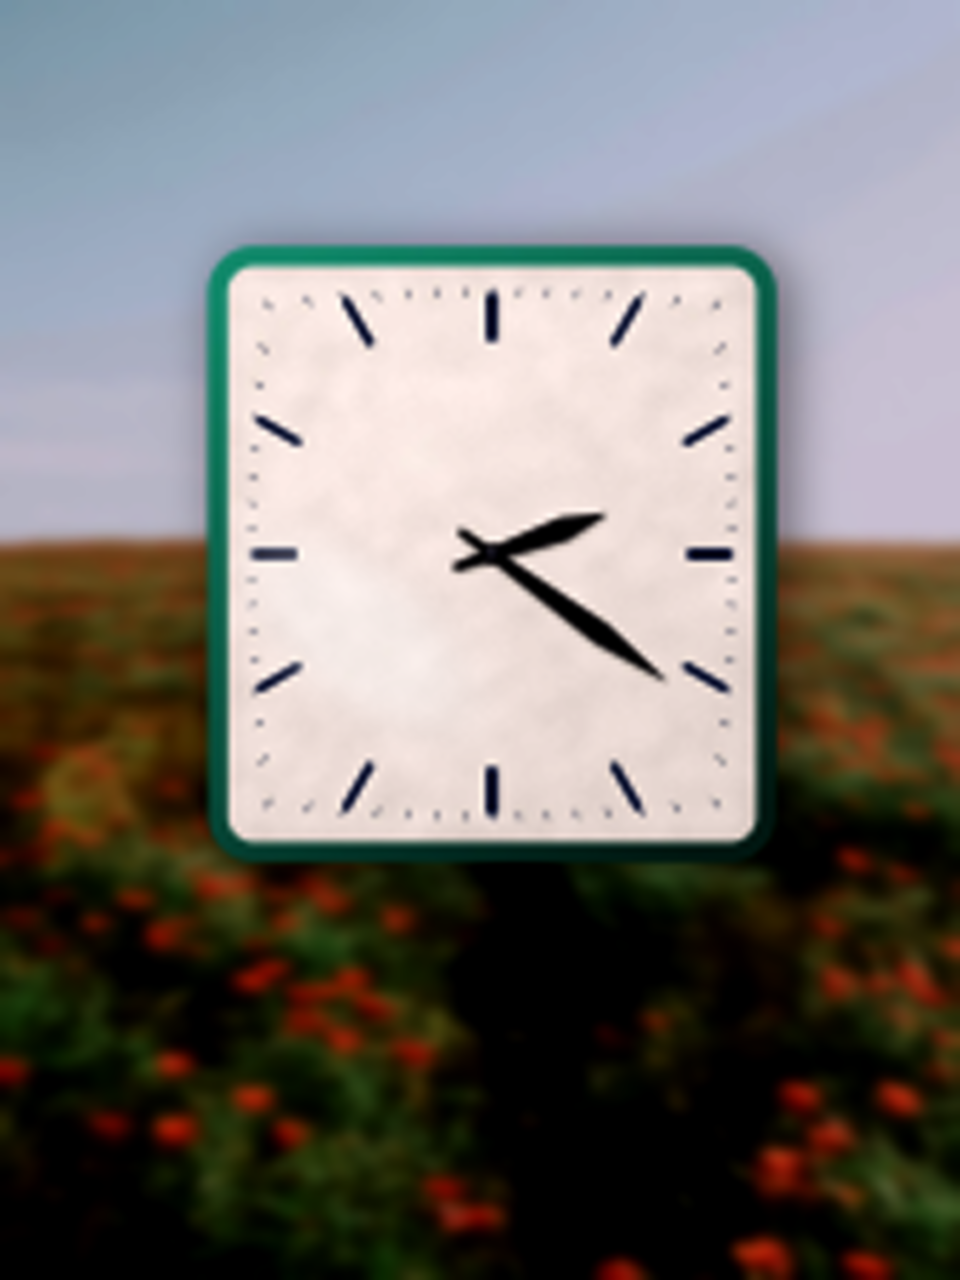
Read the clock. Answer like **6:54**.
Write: **2:21**
